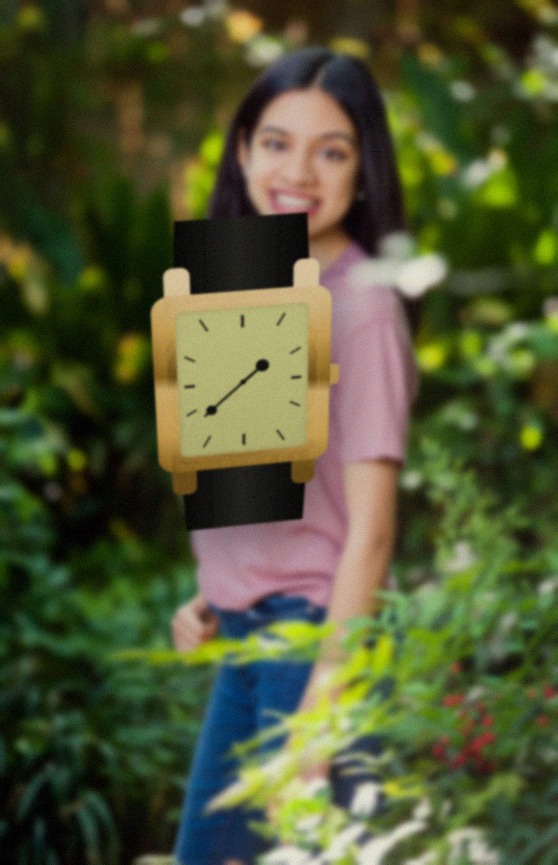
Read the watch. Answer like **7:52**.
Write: **1:38**
